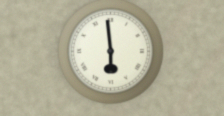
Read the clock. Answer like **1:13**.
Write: **5:59**
